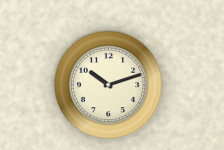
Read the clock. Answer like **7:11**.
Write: **10:12**
